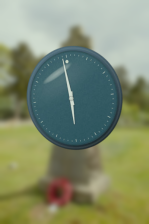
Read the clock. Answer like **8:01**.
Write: **5:59**
